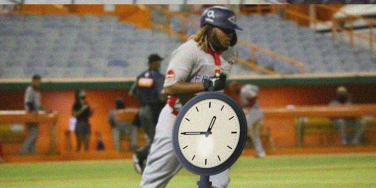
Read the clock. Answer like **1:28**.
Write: **12:45**
